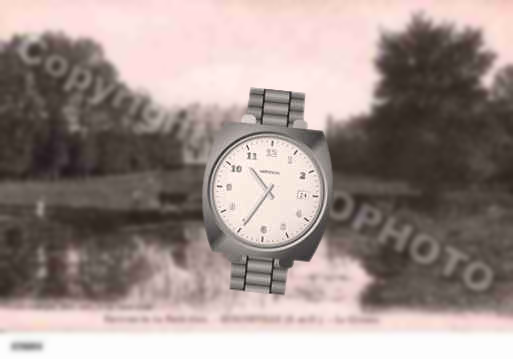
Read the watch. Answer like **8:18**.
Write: **10:35**
